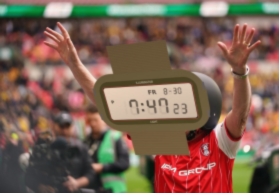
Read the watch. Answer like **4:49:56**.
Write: **7:47:23**
